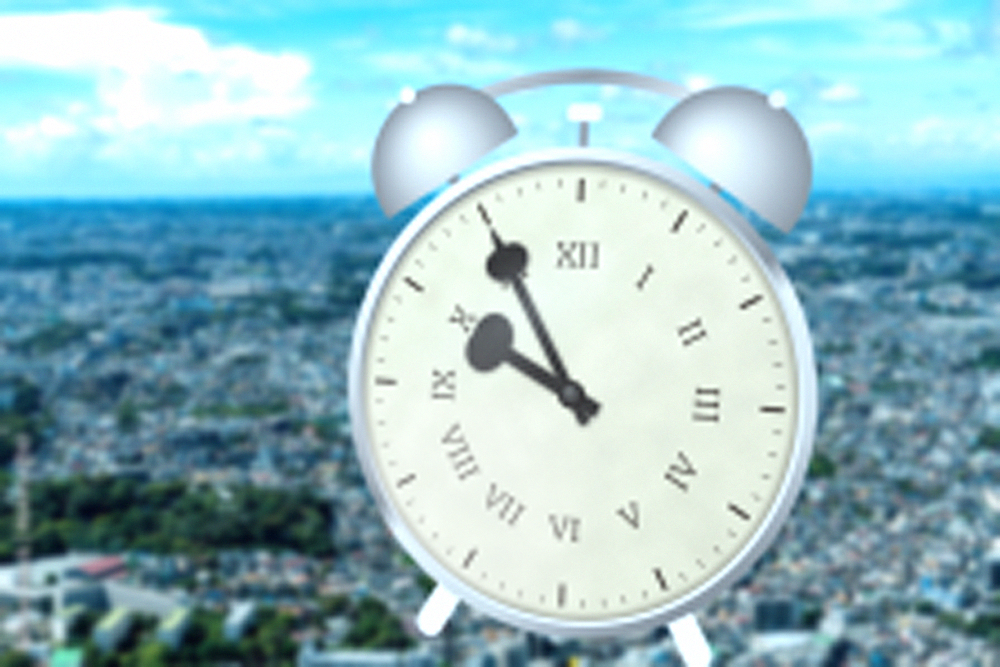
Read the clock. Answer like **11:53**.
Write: **9:55**
